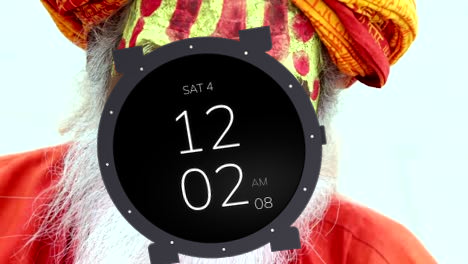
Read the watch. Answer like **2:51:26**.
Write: **12:02:08**
